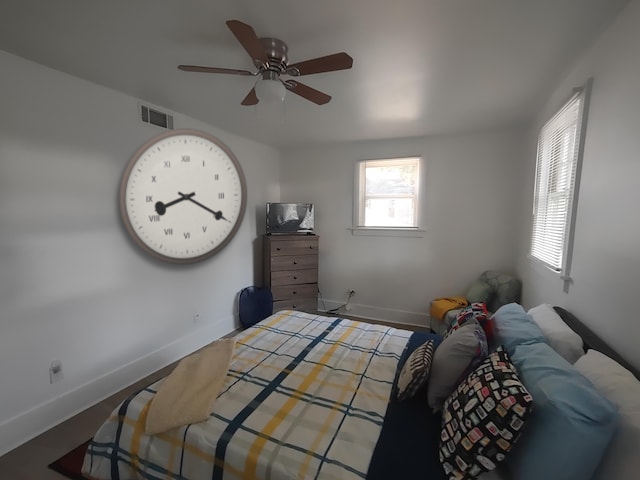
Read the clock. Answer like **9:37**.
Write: **8:20**
